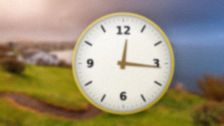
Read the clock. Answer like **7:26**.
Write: **12:16**
